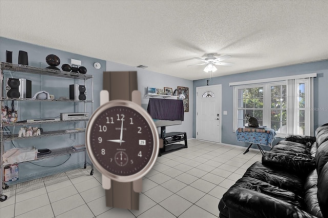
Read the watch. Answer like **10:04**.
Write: **9:01**
